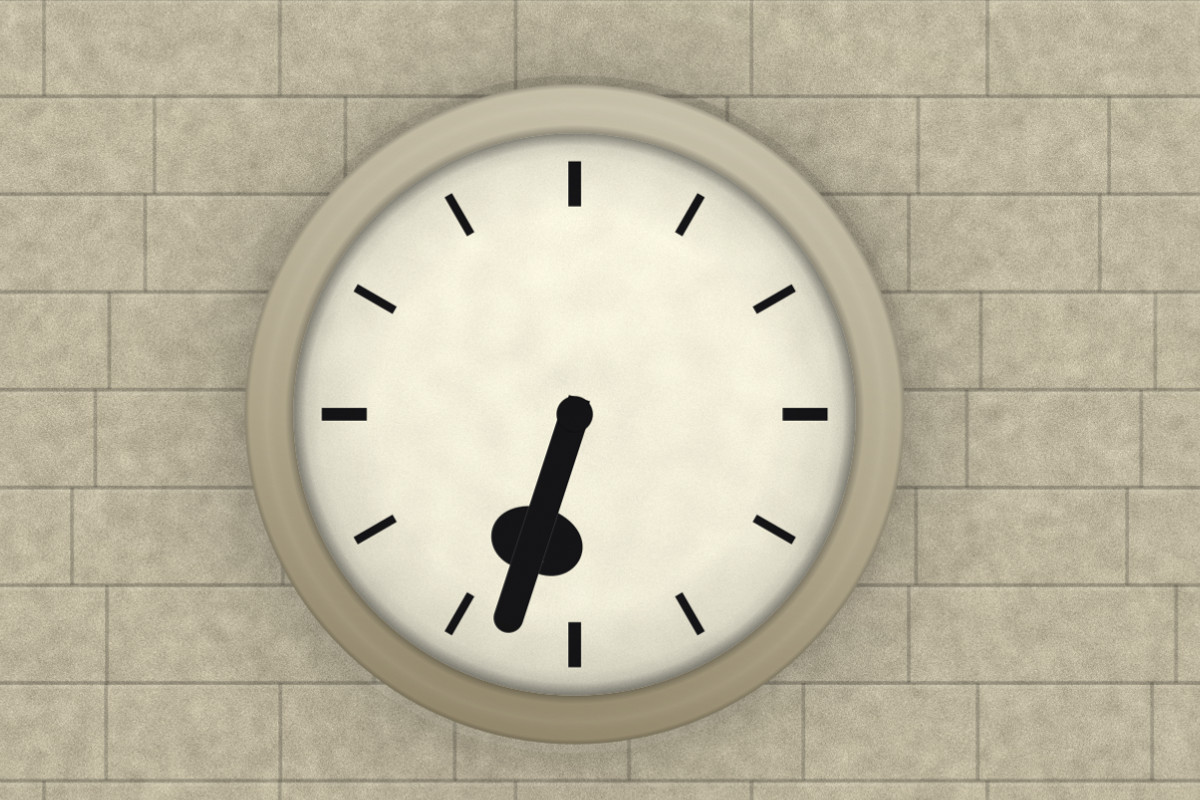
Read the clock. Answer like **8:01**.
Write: **6:33**
